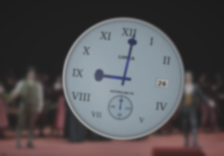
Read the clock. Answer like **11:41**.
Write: **9:01**
